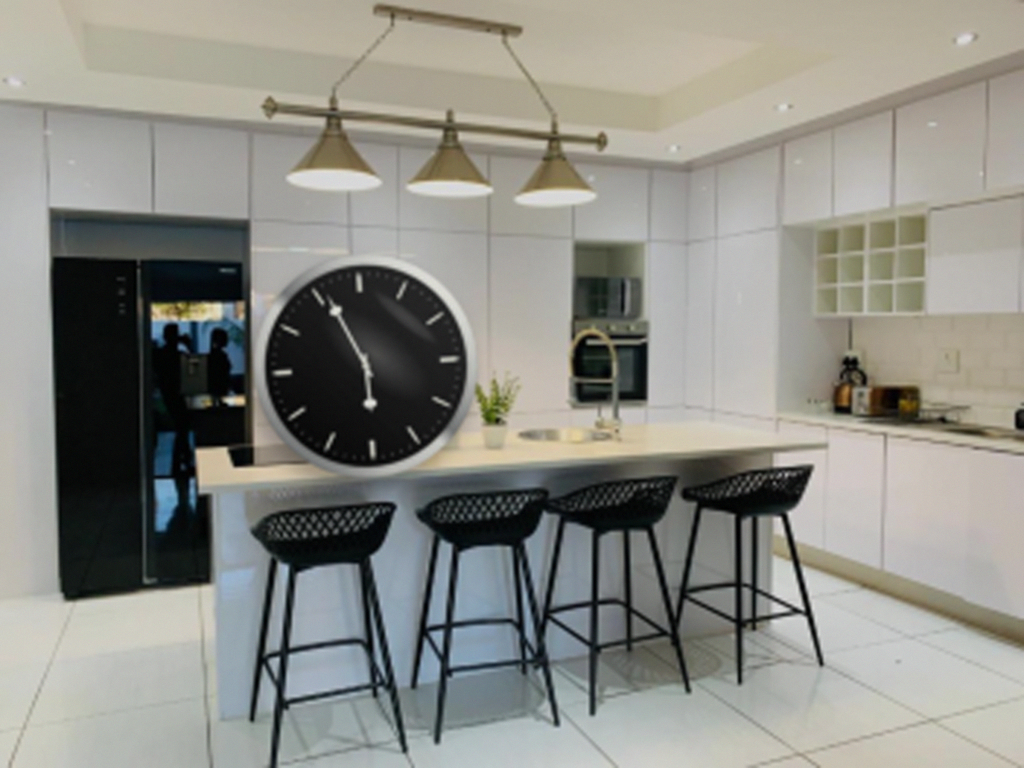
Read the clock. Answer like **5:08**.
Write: **5:56**
